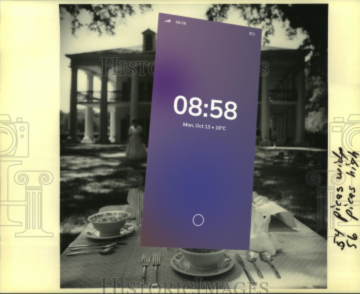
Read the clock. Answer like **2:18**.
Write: **8:58**
